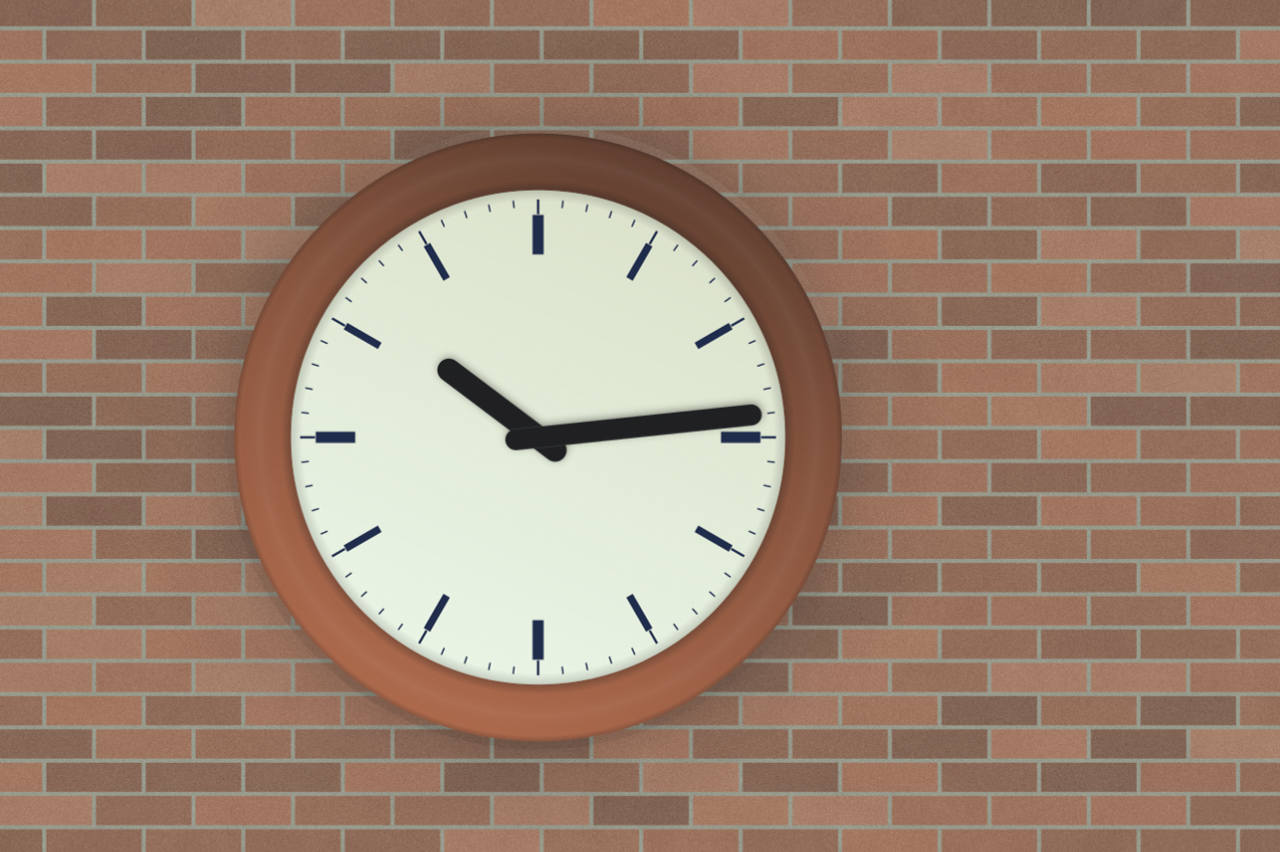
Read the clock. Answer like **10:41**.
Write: **10:14**
